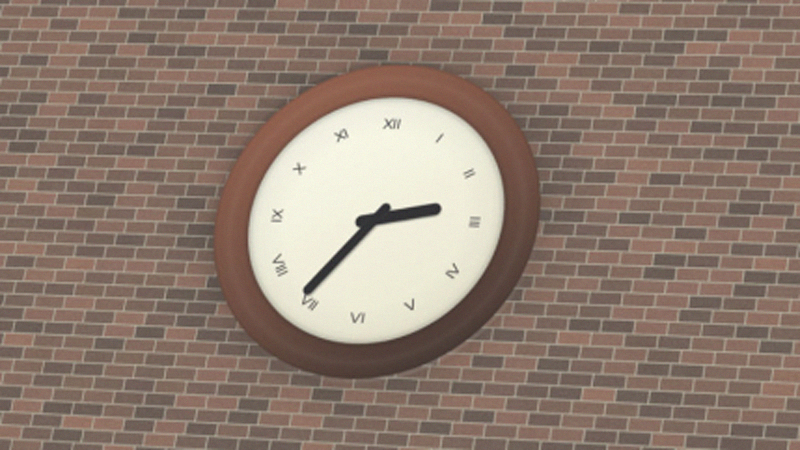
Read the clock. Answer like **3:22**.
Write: **2:36**
